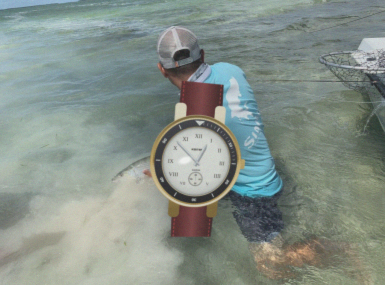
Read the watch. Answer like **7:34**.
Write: **12:52**
